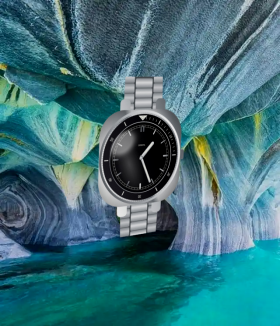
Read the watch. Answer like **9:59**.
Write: **1:26**
